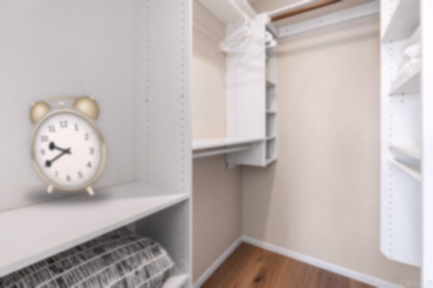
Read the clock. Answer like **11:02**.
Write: **9:40**
